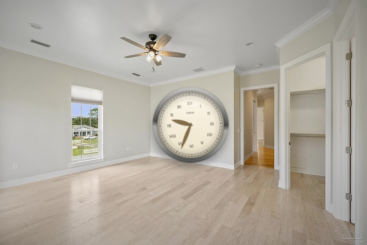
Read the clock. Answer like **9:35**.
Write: **9:34**
